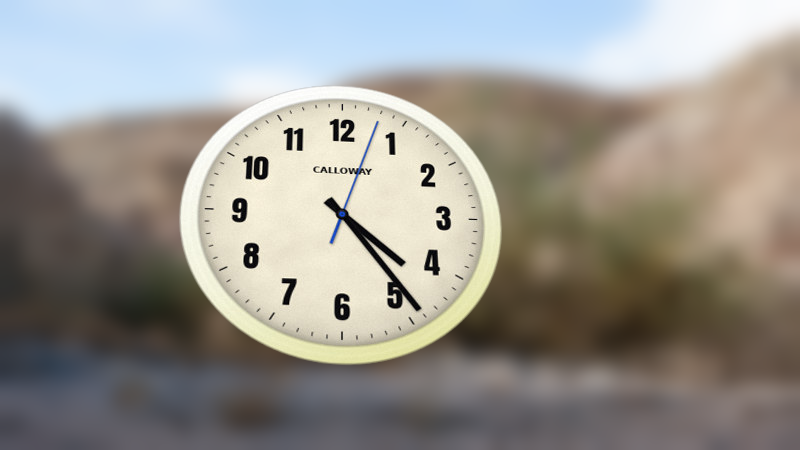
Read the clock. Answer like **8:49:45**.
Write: **4:24:03**
